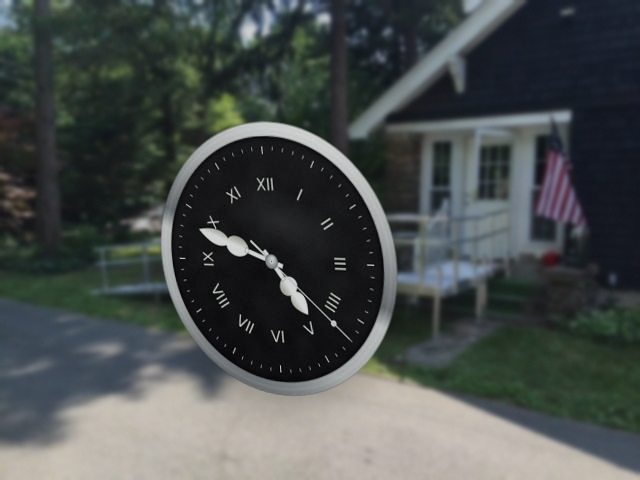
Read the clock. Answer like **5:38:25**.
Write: **4:48:22**
